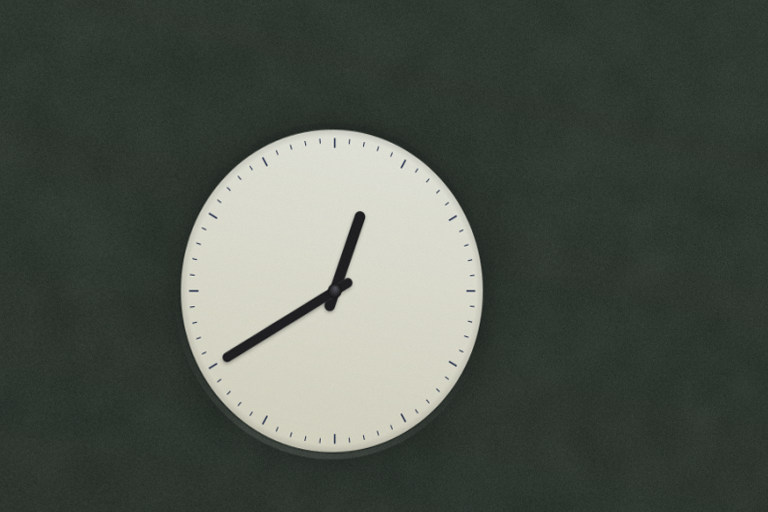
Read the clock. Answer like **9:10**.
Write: **12:40**
